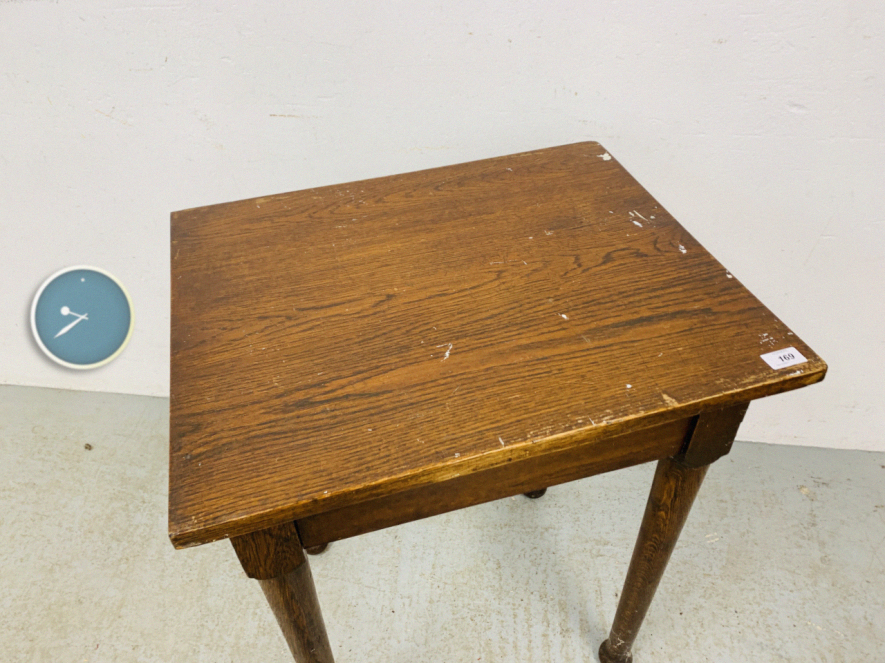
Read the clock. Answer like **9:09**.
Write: **9:39**
